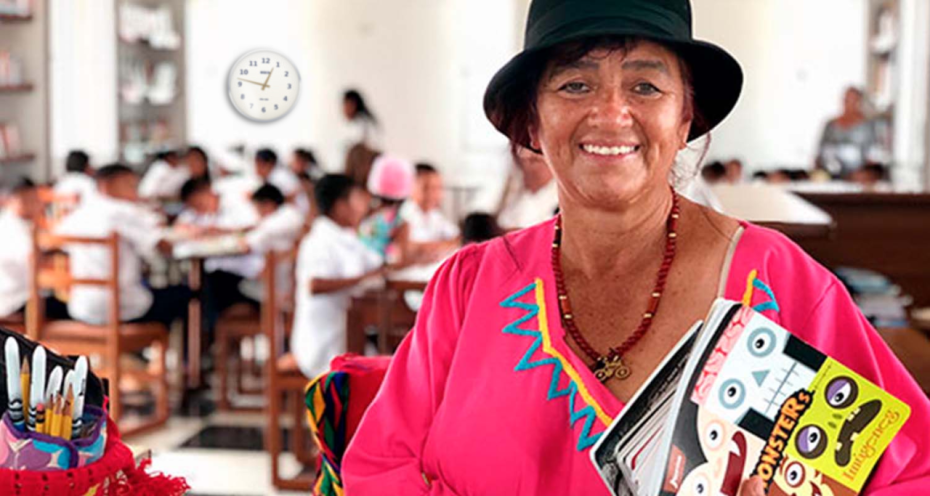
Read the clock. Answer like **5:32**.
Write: **12:47**
